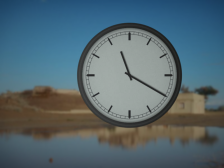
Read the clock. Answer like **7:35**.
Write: **11:20**
